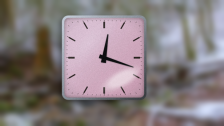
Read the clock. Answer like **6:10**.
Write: **12:18**
